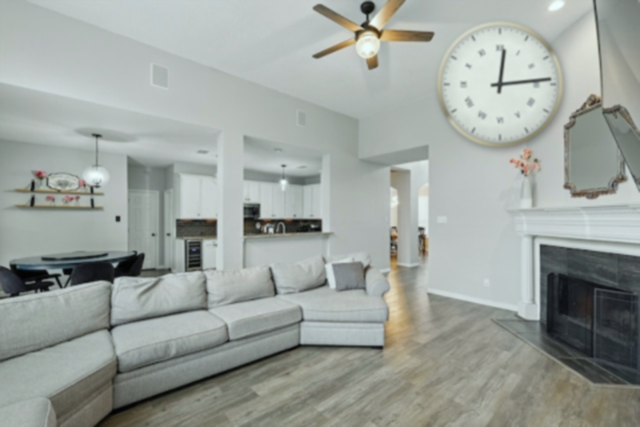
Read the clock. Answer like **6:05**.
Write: **12:14**
